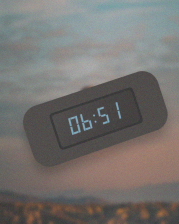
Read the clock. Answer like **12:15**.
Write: **6:51**
